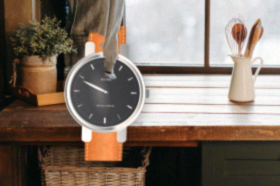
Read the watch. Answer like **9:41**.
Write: **9:49**
